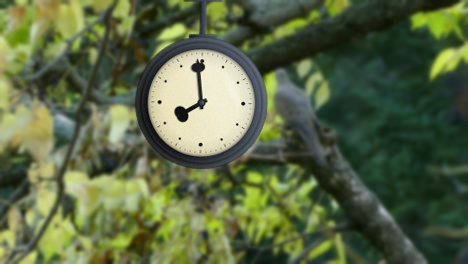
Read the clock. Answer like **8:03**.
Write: **7:59**
